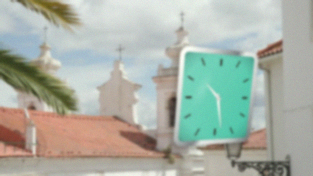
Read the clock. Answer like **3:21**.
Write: **10:28**
